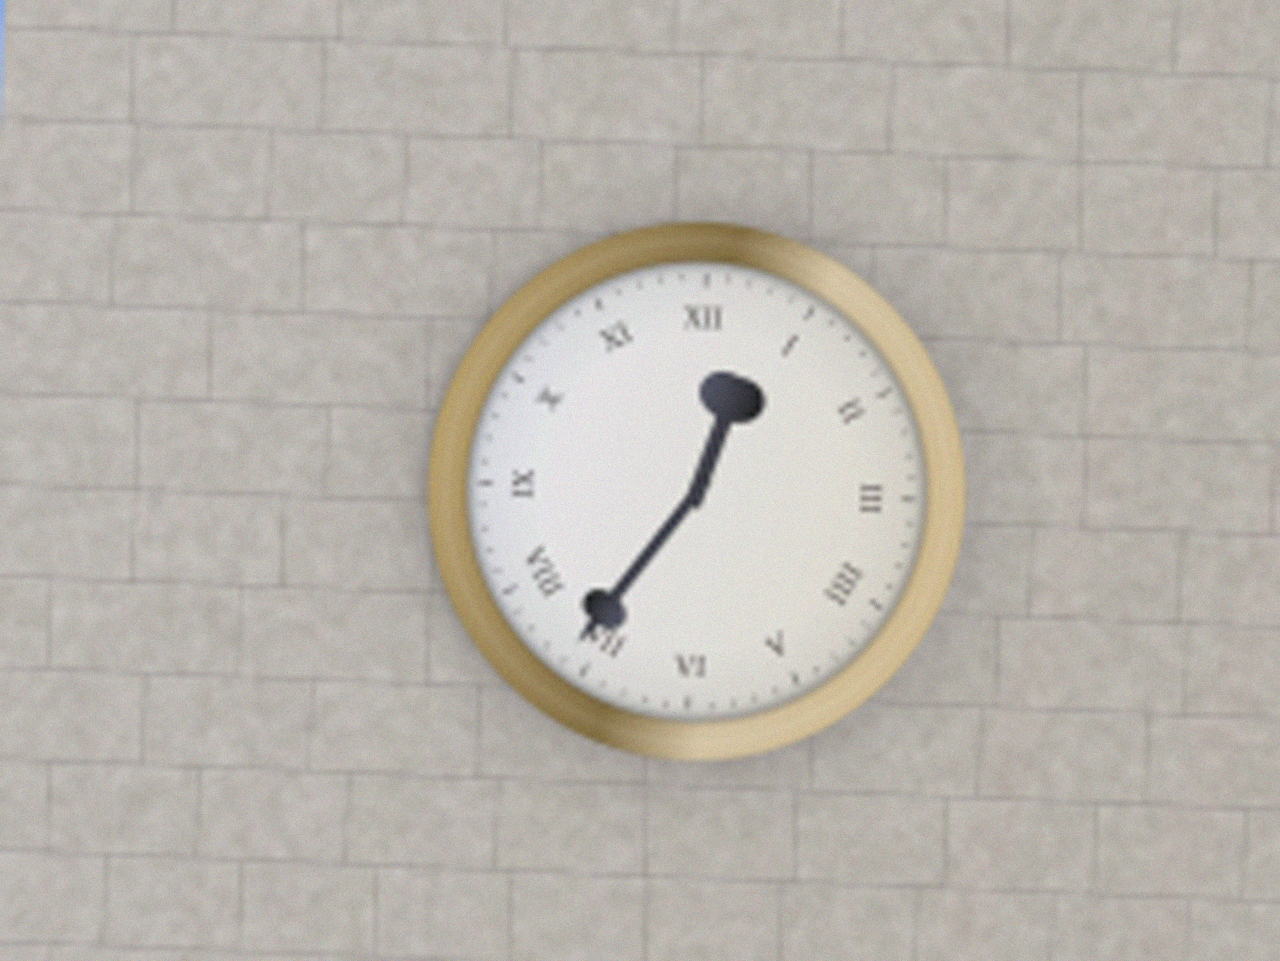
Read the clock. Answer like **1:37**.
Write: **12:36**
